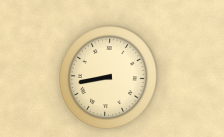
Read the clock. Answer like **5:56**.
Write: **8:43**
